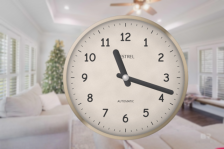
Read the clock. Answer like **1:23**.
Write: **11:18**
